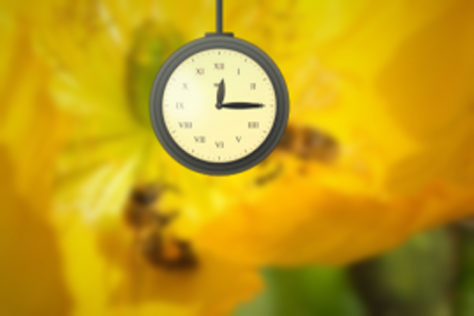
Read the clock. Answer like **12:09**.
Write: **12:15**
